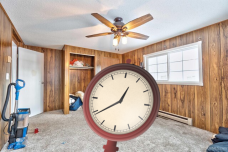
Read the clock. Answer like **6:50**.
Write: **12:39**
